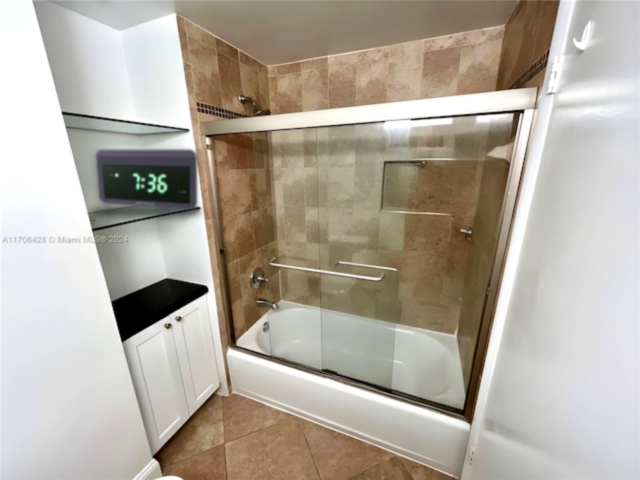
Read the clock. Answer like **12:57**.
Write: **7:36**
